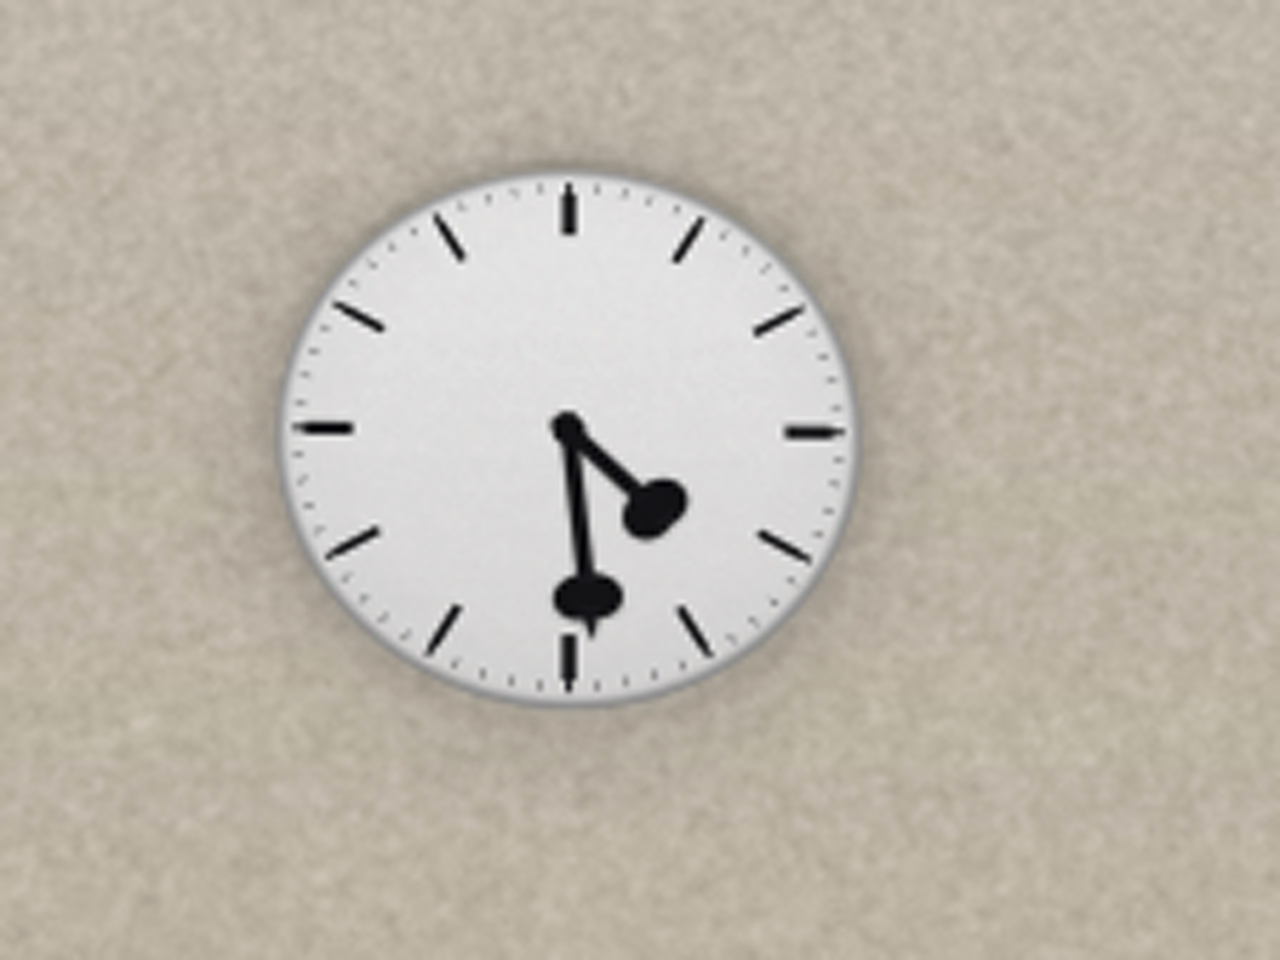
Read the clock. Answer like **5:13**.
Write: **4:29**
